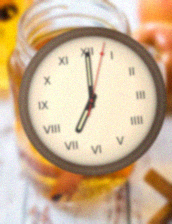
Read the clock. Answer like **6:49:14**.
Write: **7:00:03**
